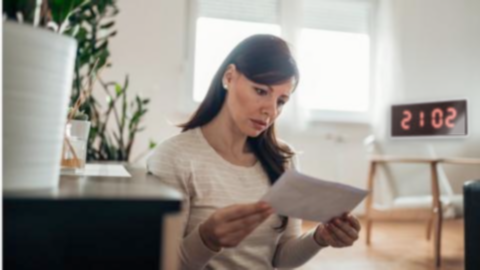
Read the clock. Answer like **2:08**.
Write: **21:02**
